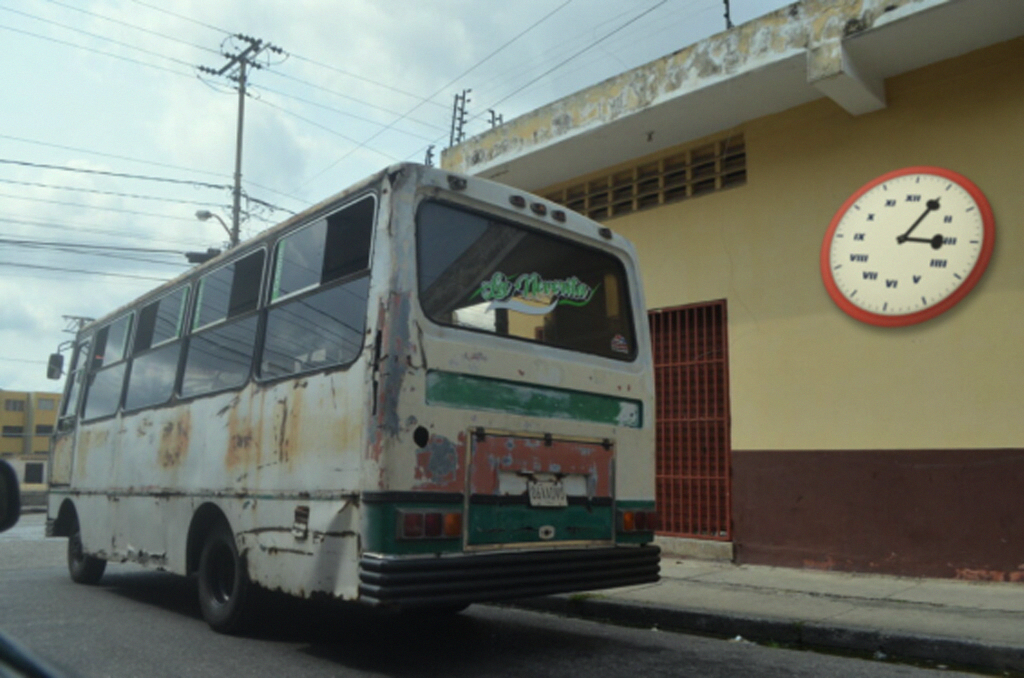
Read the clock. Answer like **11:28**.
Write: **3:05**
